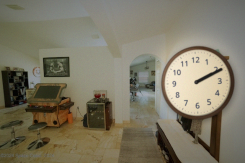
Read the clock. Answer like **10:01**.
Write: **2:11**
